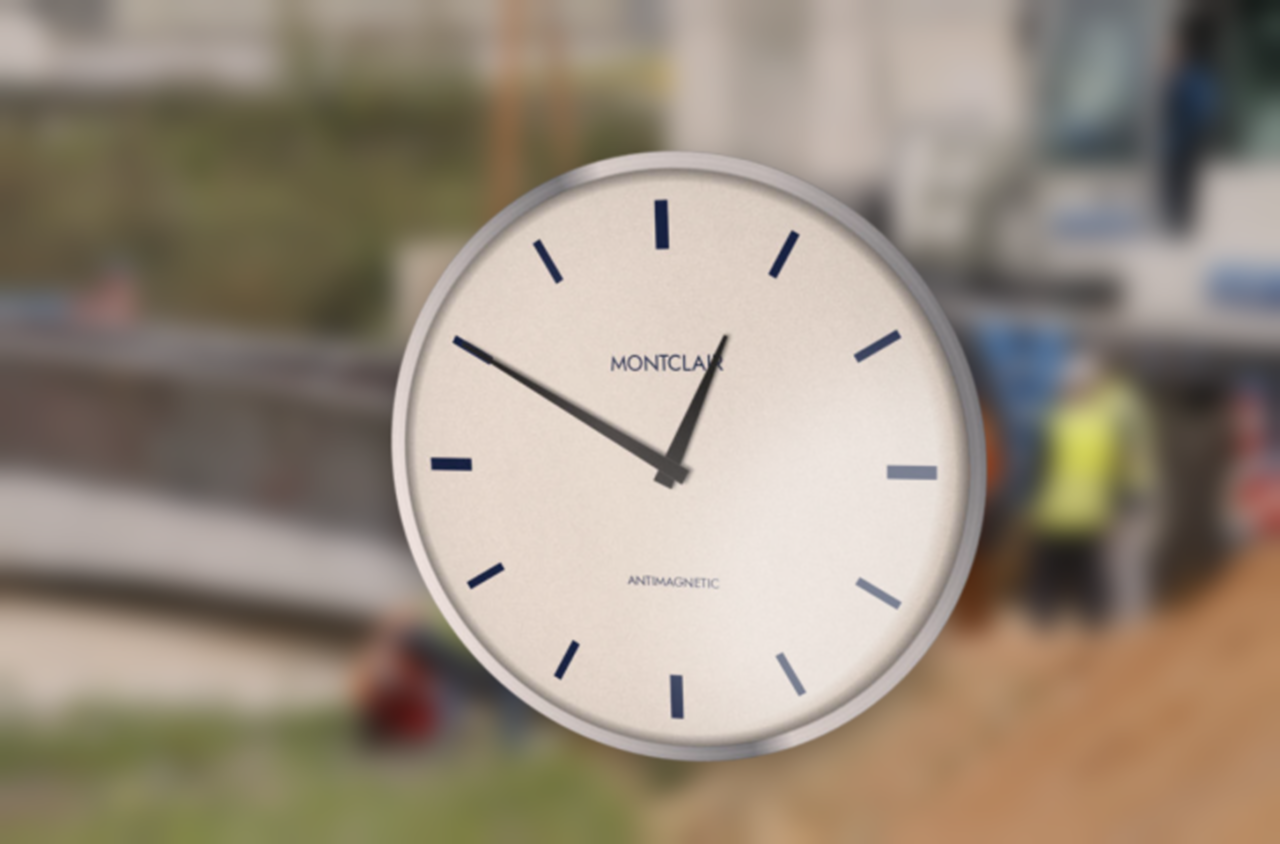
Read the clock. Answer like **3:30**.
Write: **12:50**
